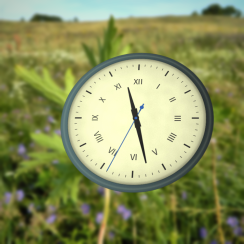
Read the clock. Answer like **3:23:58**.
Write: **11:27:34**
